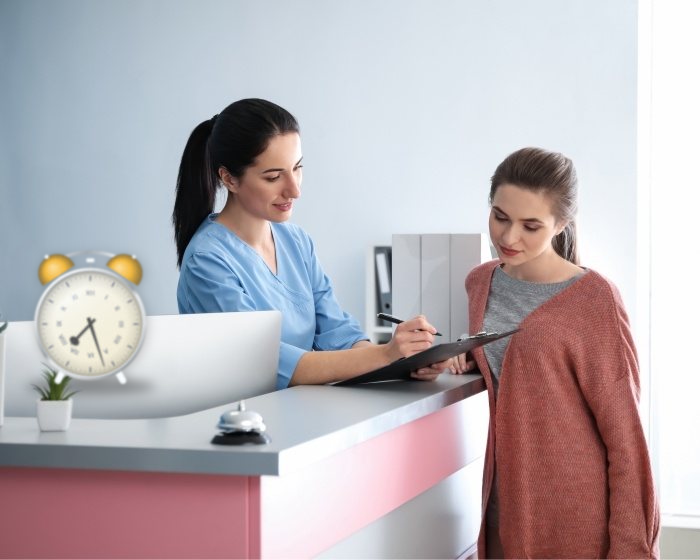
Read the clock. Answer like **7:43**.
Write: **7:27**
